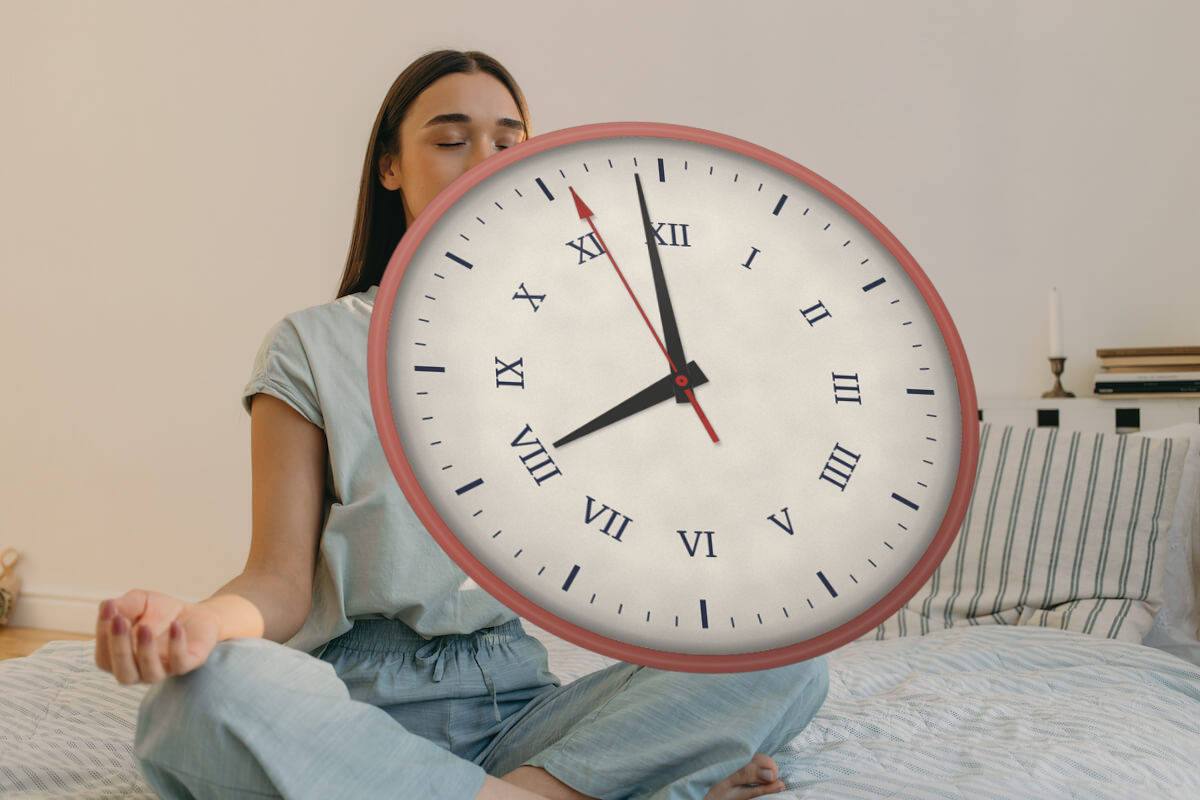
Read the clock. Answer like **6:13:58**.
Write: **7:58:56**
